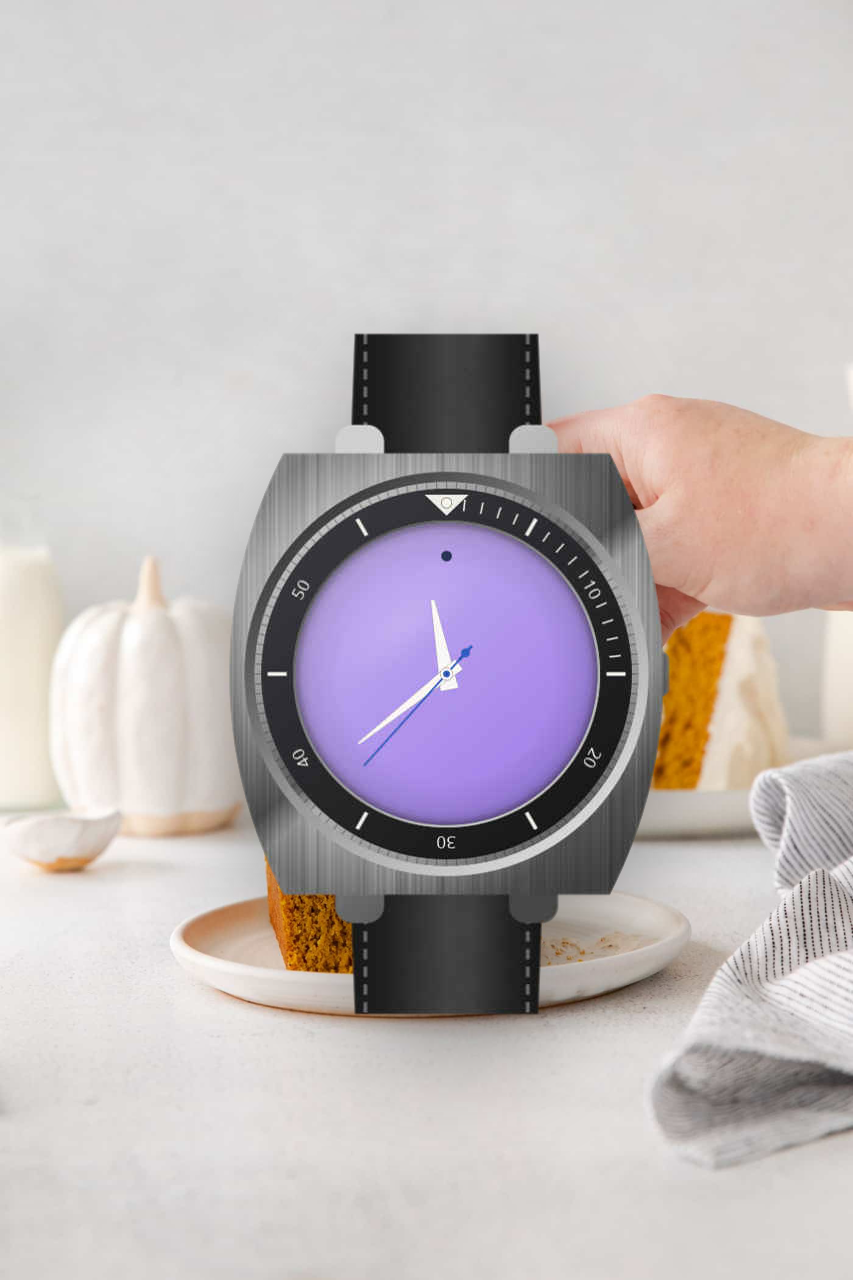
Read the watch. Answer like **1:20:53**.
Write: **11:38:37**
